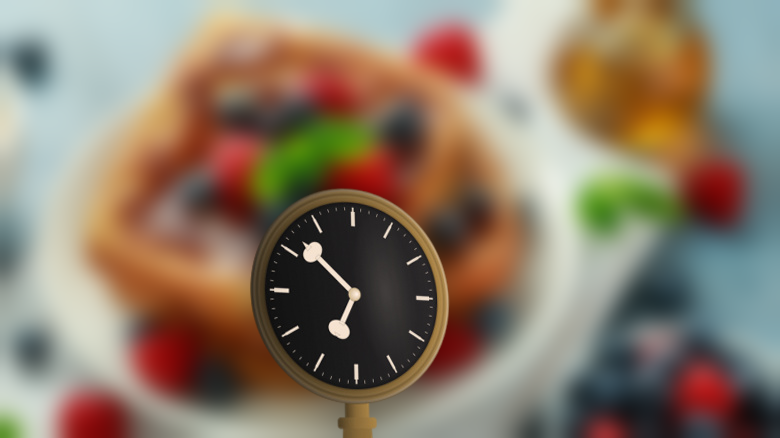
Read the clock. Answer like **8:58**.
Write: **6:52**
